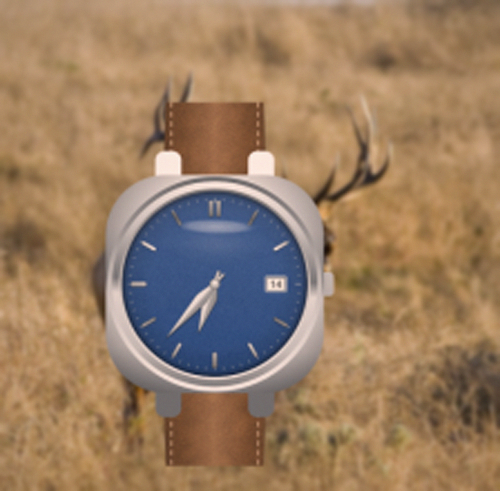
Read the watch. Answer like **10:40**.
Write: **6:37**
